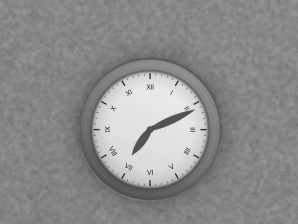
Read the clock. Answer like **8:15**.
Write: **7:11**
